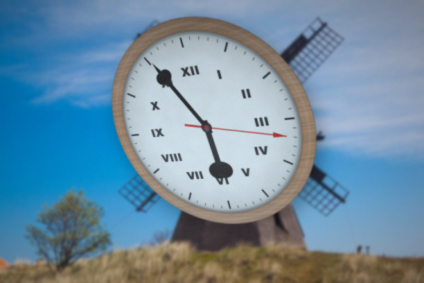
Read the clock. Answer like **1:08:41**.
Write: **5:55:17**
